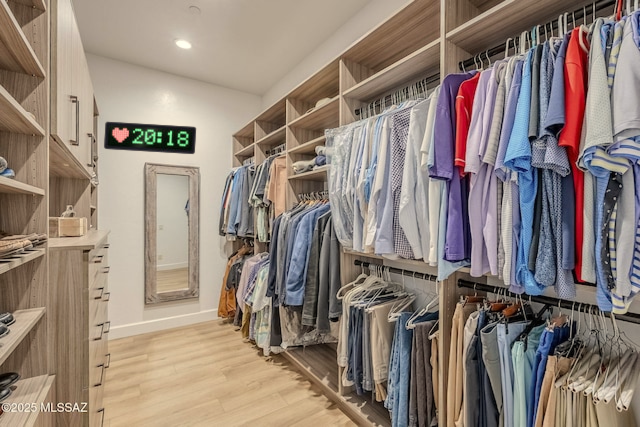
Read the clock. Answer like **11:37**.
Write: **20:18**
